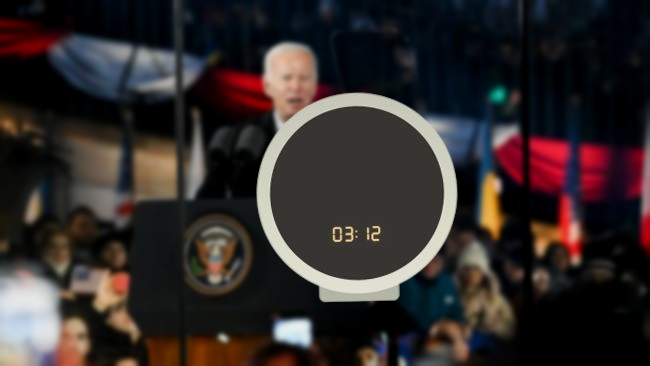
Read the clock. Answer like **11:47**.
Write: **3:12**
